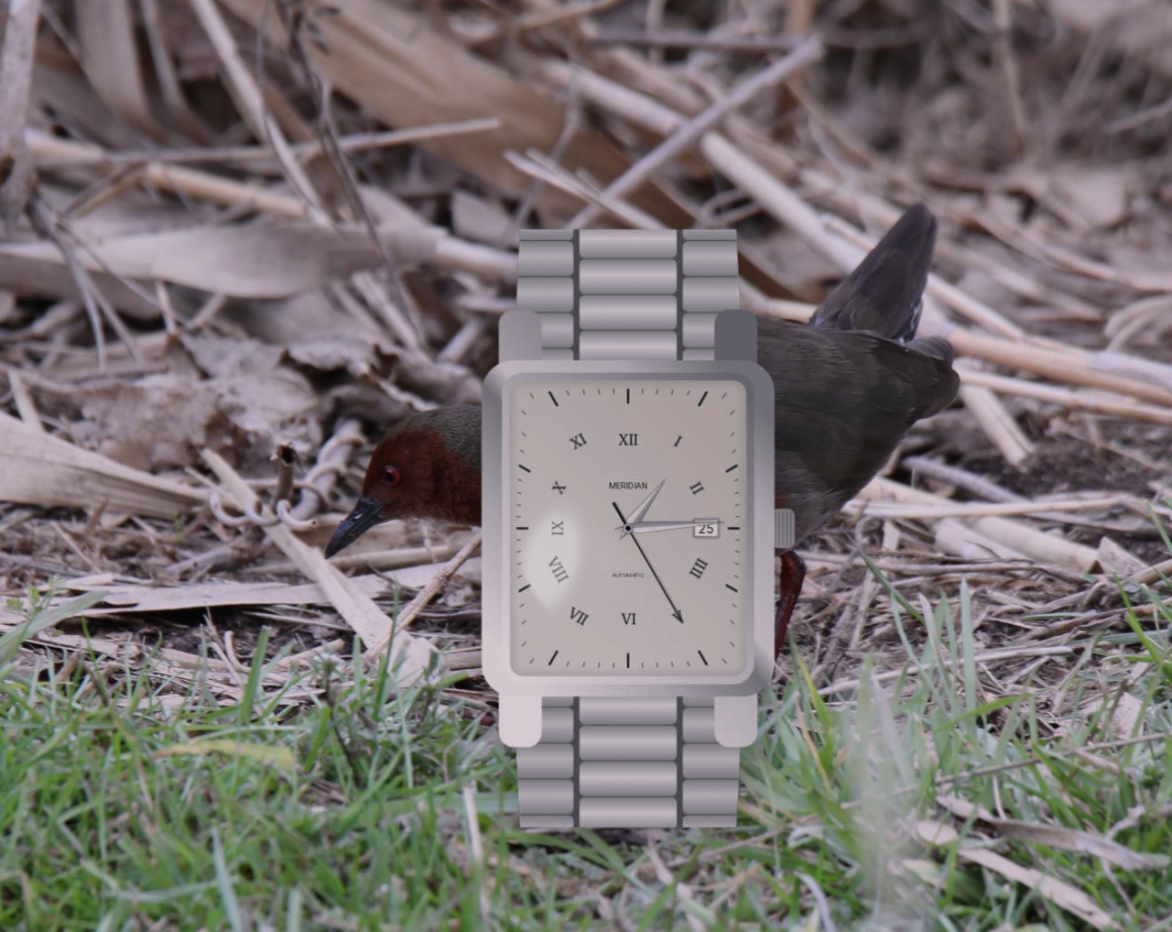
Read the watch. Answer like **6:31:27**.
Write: **1:14:25**
